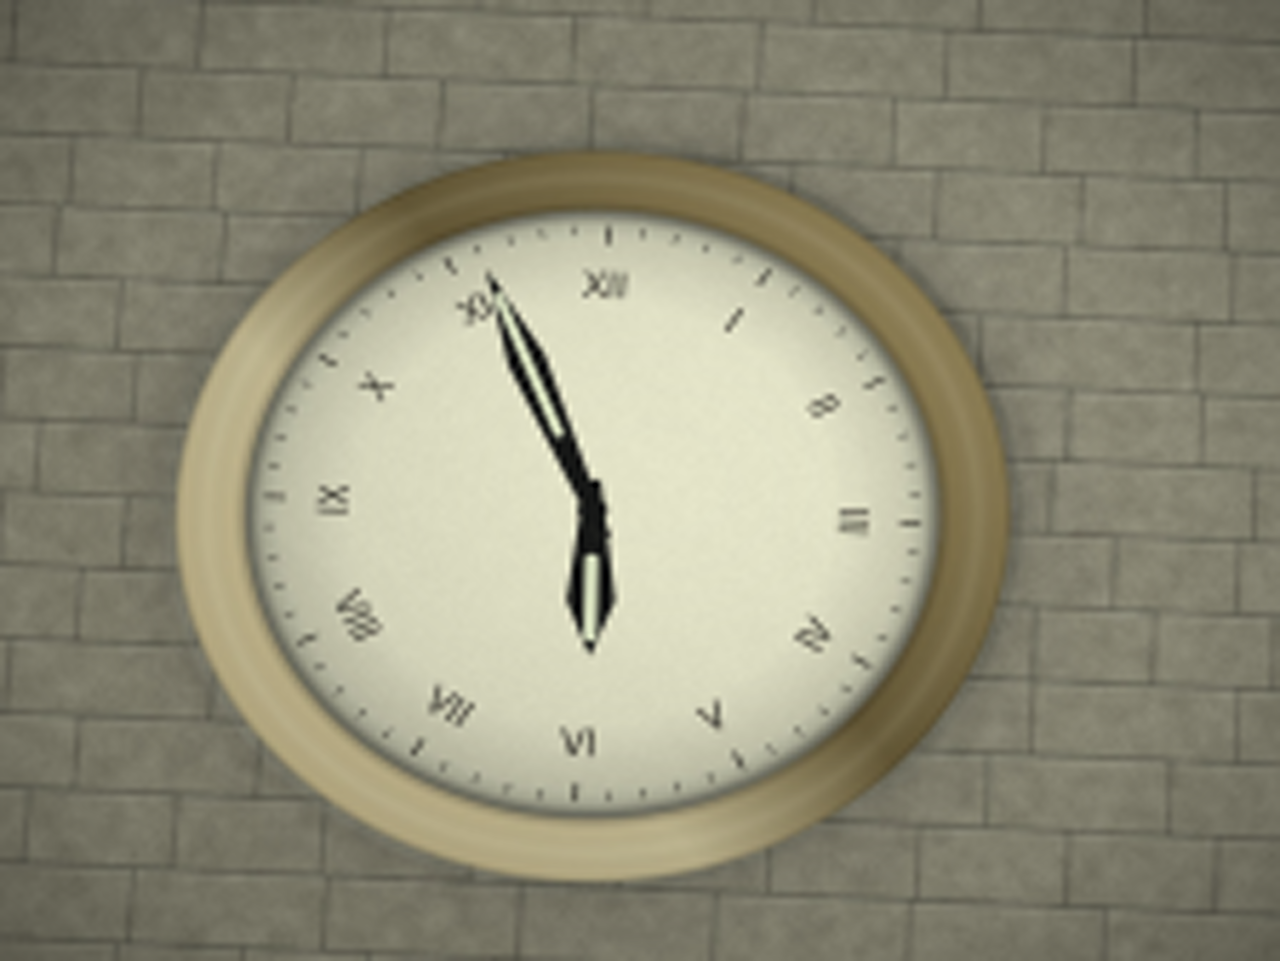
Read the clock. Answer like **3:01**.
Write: **5:56**
